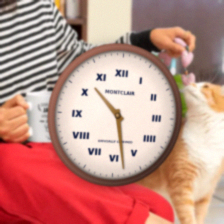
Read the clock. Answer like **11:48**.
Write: **10:28**
